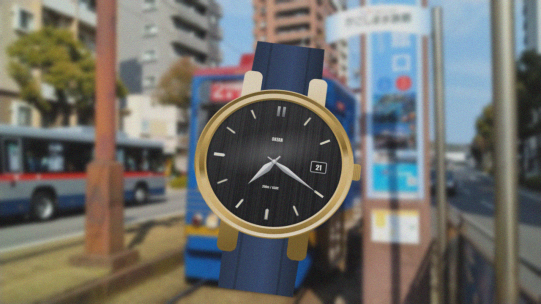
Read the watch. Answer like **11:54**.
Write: **7:20**
